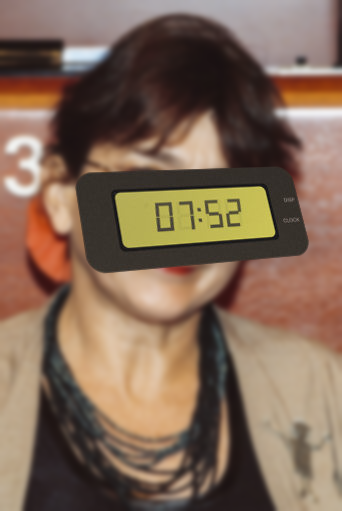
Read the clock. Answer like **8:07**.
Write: **7:52**
